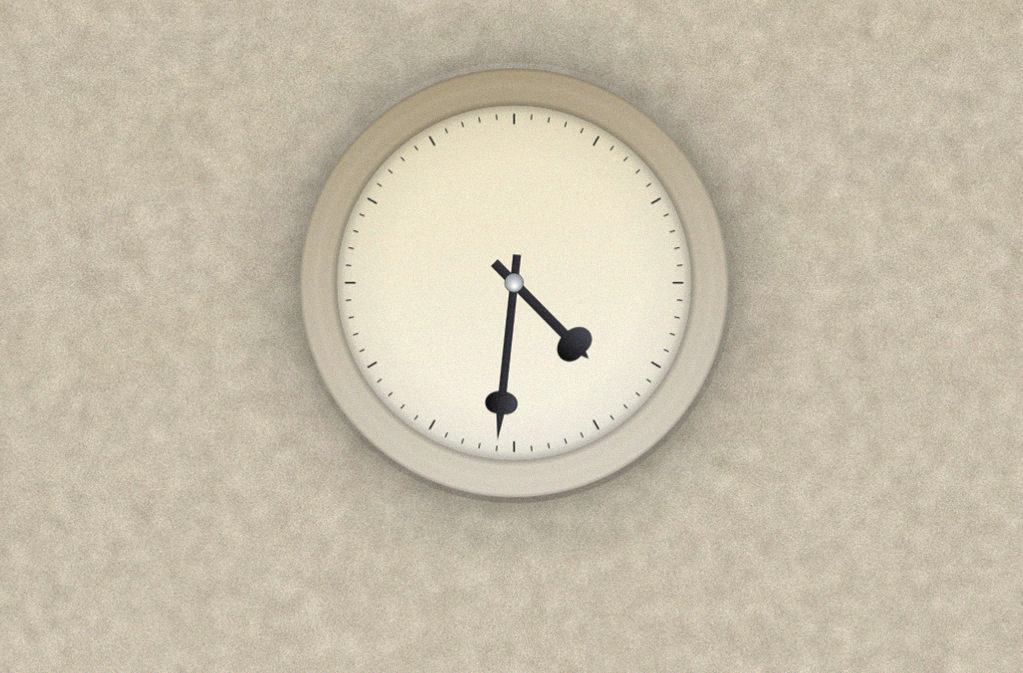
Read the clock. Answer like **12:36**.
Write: **4:31**
